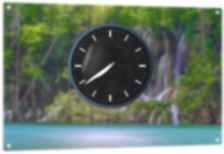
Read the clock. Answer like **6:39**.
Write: **7:39**
